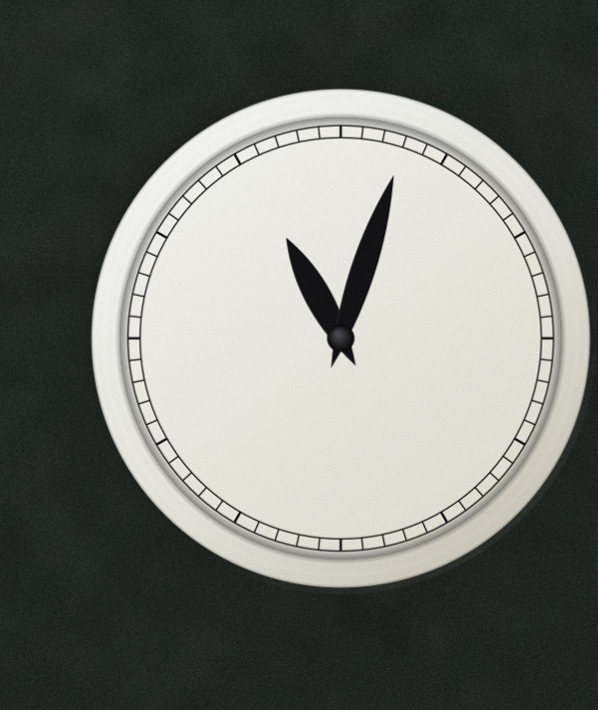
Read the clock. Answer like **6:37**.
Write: **11:03**
